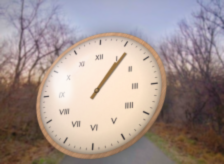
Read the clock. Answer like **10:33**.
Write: **1:06**
